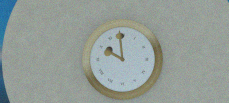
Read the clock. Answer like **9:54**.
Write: **9:59**
